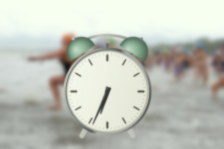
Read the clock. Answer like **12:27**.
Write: **6:34**
